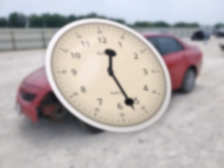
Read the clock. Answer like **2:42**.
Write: **12:27**
